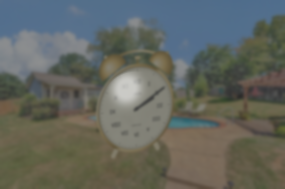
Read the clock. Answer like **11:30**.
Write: **2:10**
